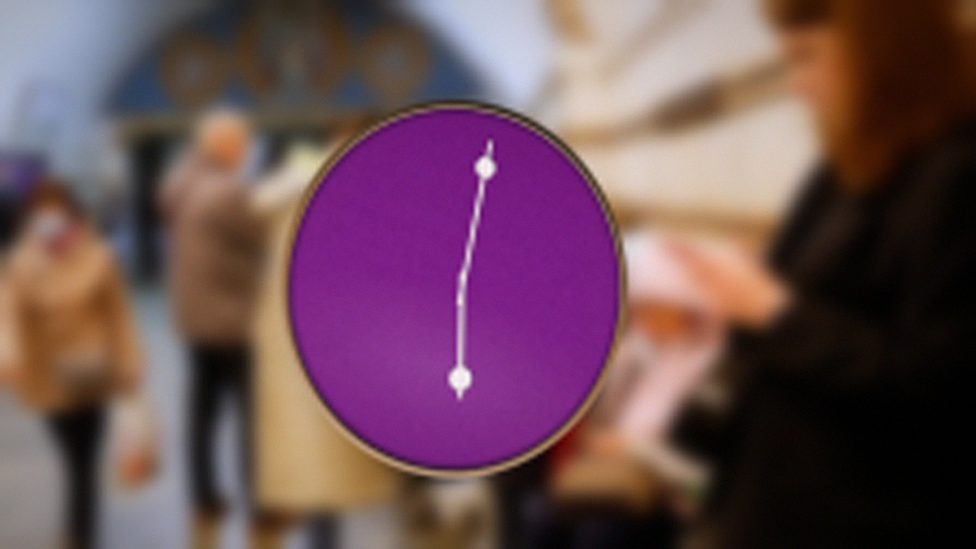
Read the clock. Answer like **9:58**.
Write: **6:02**
